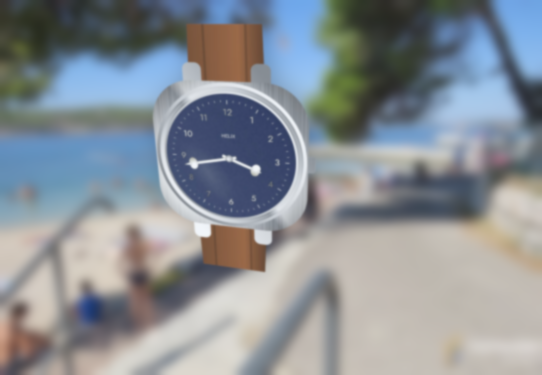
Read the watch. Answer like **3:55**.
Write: **3:43**
